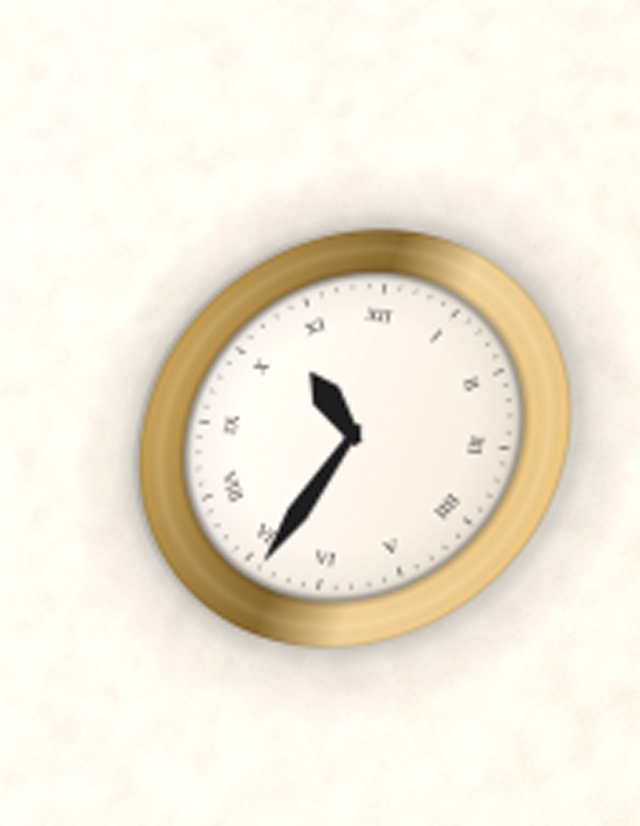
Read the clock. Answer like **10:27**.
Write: **10:34**
